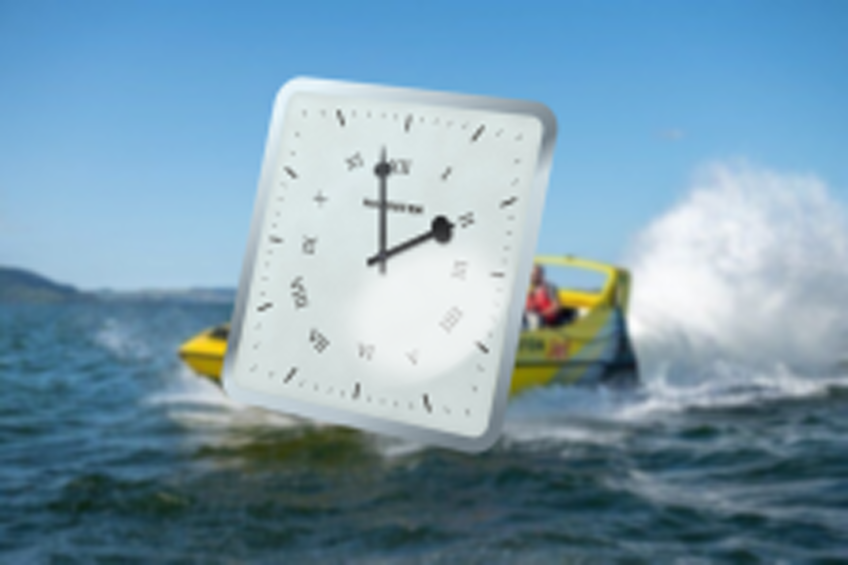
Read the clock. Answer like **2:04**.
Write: **1:58**
